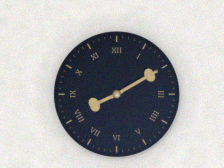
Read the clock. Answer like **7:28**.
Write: **8:10**
